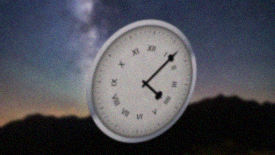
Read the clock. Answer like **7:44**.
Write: **4:07**
